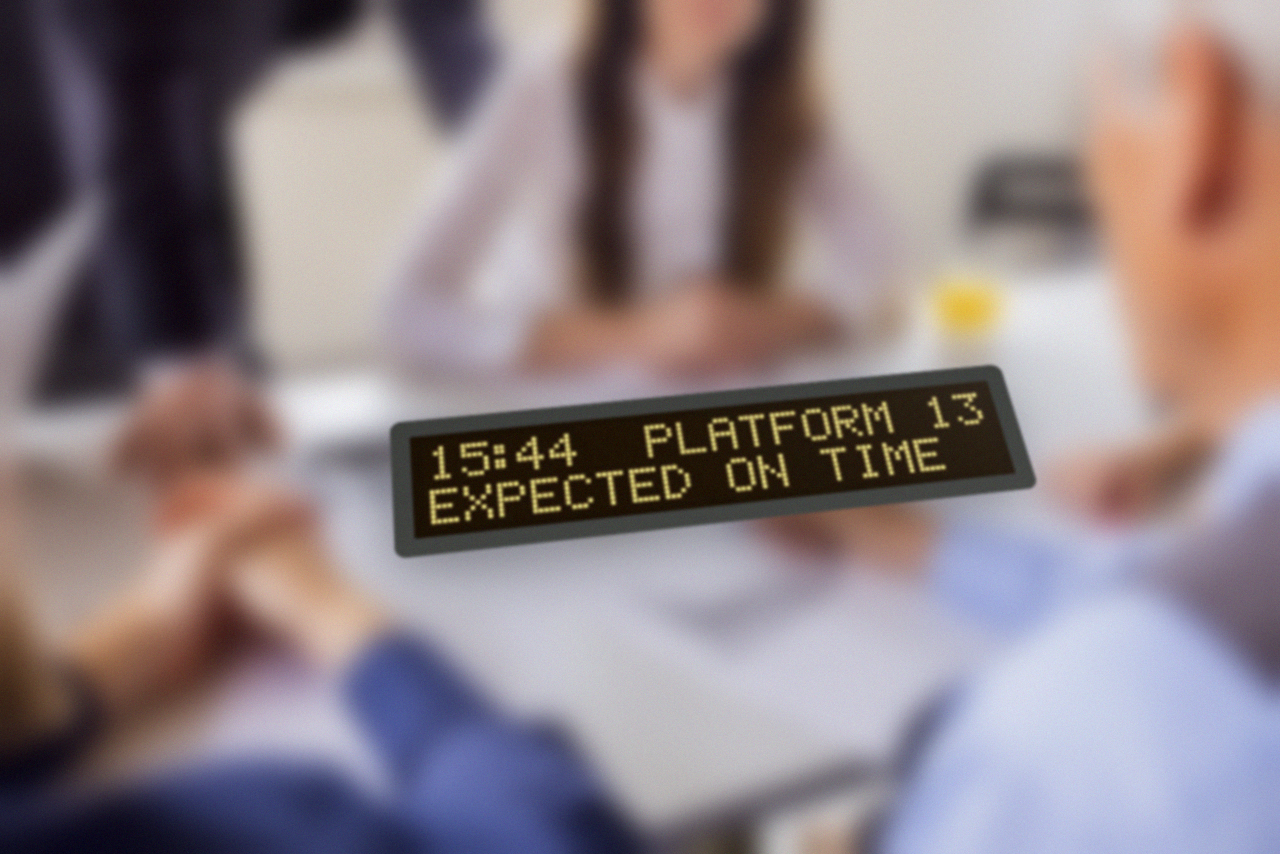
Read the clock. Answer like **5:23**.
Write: **15:44**
